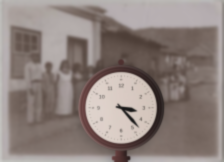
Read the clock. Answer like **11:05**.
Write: **3:23**
